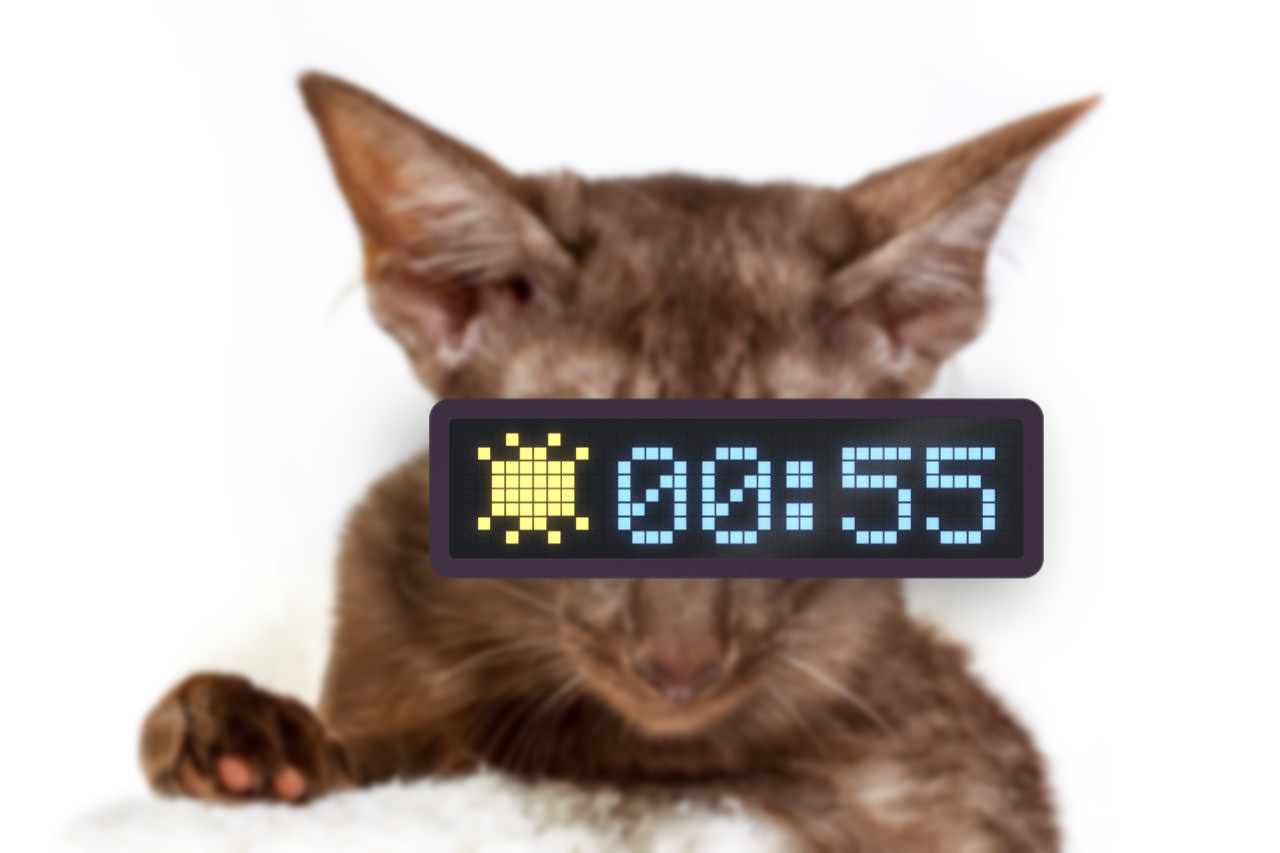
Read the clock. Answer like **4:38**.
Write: **0:55**
